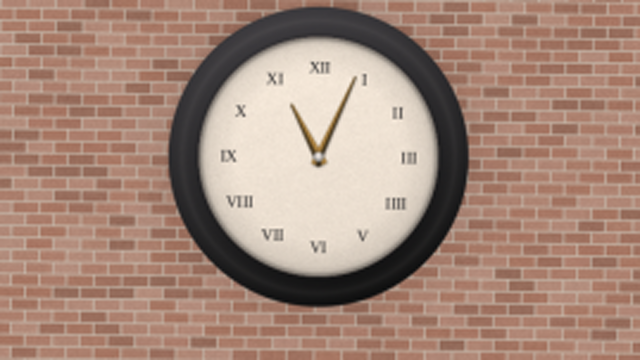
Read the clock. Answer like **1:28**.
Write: **11:04**
